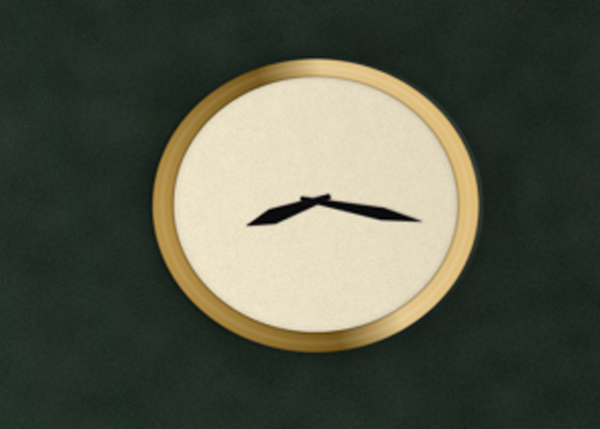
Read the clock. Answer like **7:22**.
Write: **8:17**
